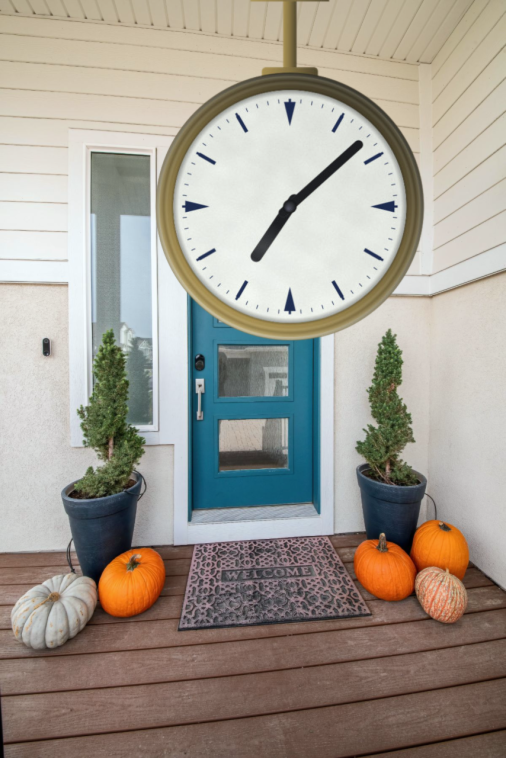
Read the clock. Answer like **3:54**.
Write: **7:08**
